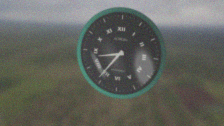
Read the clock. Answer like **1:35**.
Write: **8:36**
